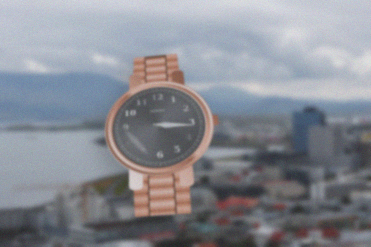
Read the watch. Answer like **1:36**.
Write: **3:16**
